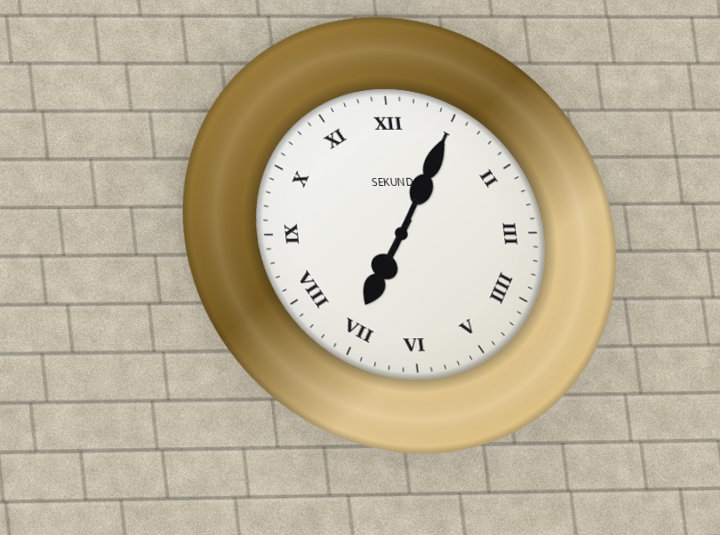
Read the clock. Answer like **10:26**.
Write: **7:05**
